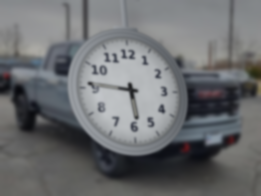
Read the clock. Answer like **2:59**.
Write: **5:46**
